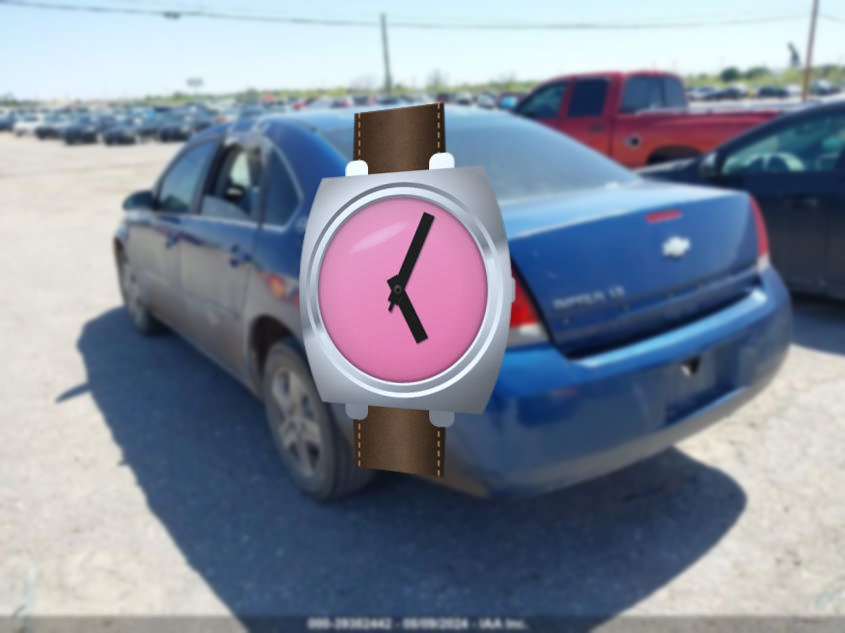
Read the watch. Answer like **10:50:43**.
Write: **5:04:04**
